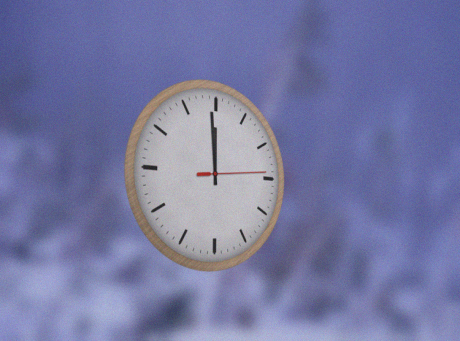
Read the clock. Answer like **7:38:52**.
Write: **11:59:14**
